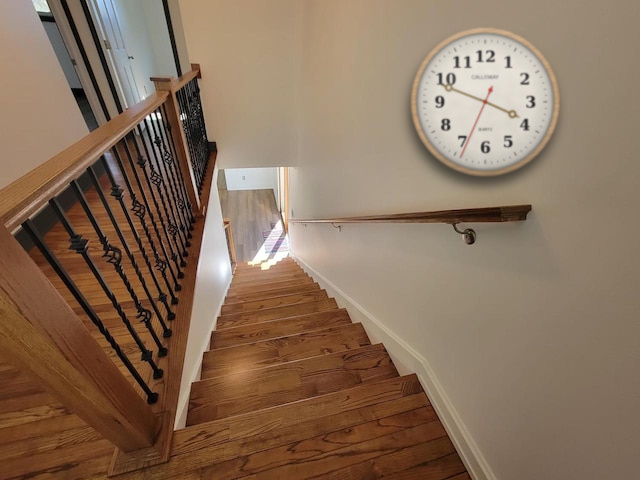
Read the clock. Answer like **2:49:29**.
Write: **3:48:34**
